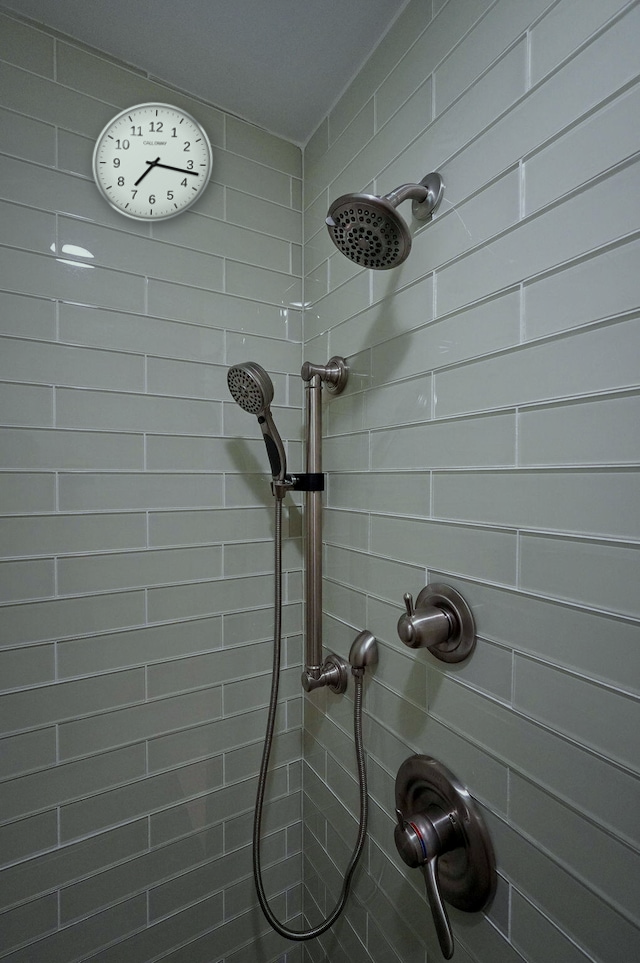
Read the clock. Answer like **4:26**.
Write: **7:17**
